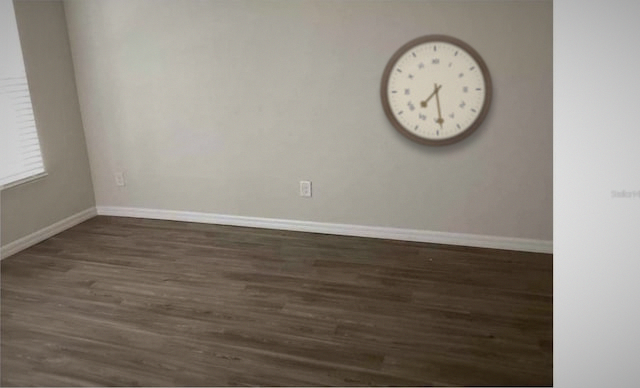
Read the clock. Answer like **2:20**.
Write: **7:29**
